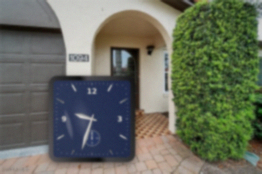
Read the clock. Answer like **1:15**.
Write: **9:33**
